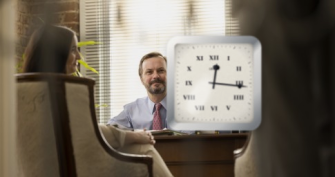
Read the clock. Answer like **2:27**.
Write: **12:16**
